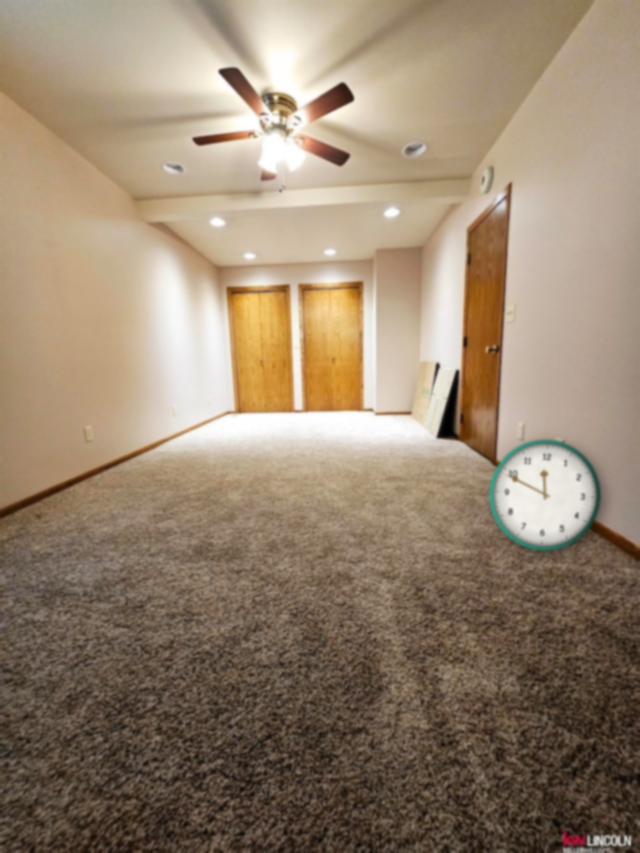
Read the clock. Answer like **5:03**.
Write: **11:49**
